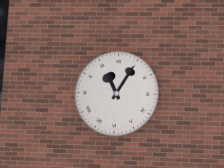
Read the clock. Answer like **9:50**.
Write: **11:05**
